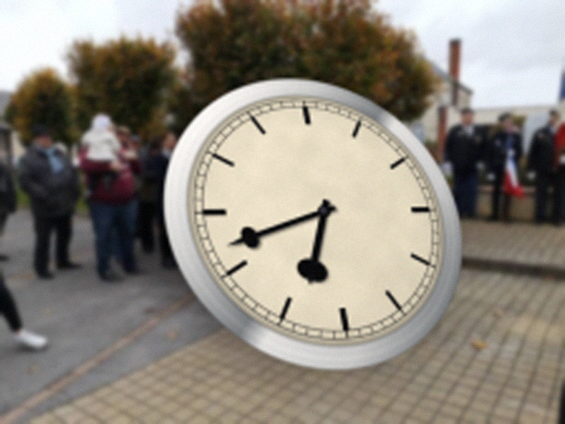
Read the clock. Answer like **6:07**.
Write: **6:42**
